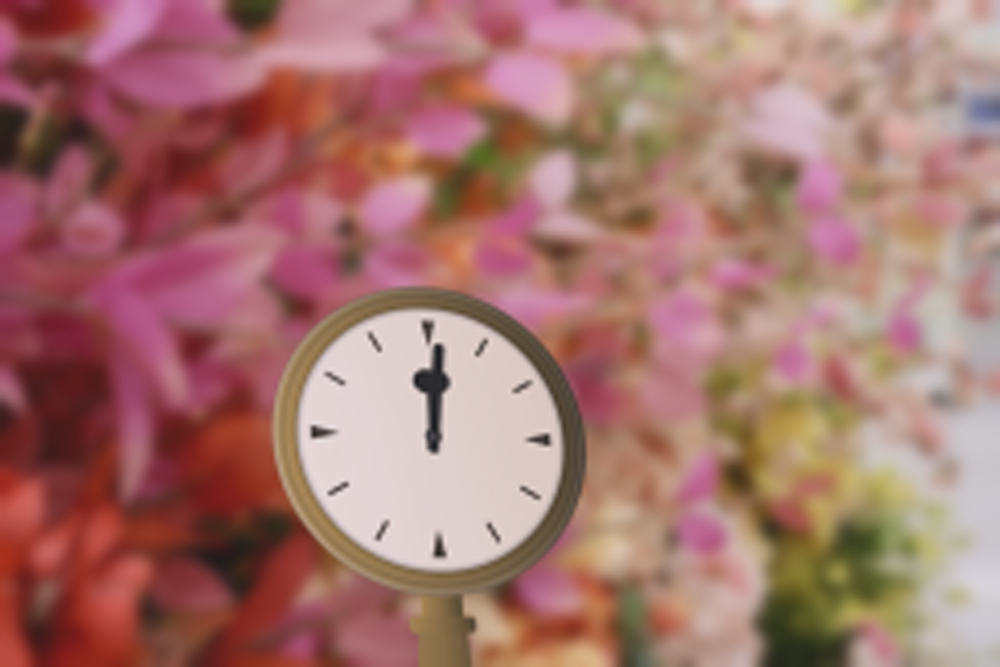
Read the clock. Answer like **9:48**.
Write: **12:01**
